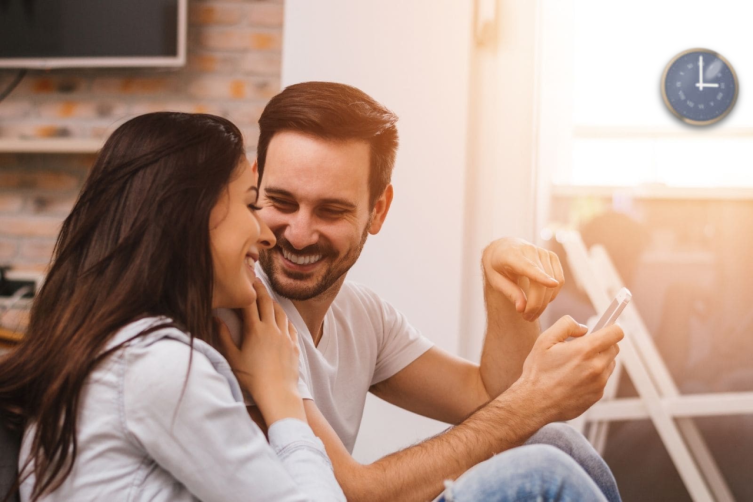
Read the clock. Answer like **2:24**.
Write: **3:00**
